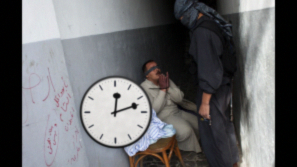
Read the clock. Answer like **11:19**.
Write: **12:12**
